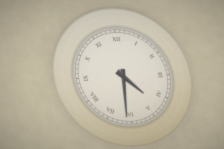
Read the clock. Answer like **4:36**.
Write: **4:31**
